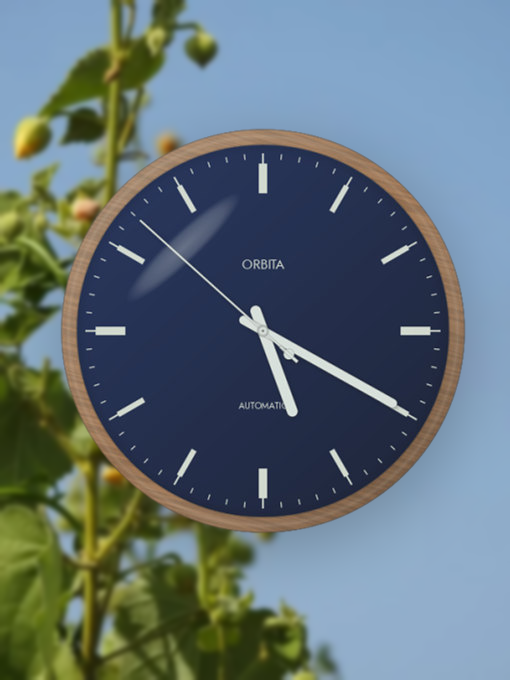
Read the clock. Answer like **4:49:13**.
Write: **5:19:52**
